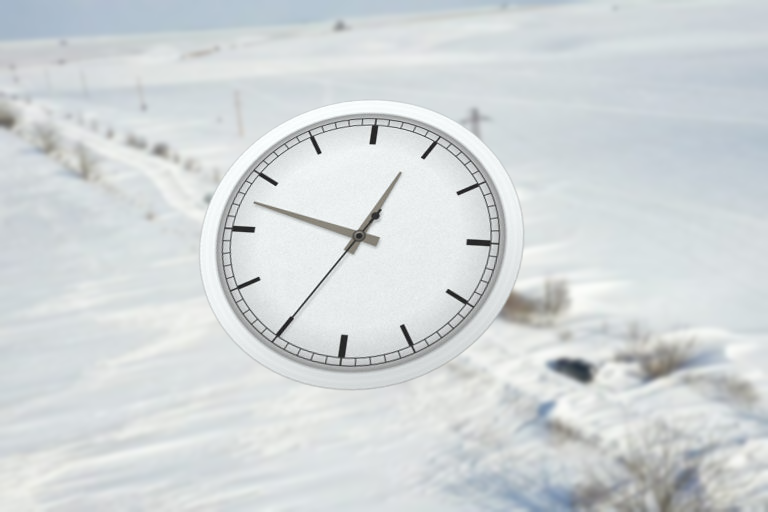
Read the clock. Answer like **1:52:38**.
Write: **12:47:35**
